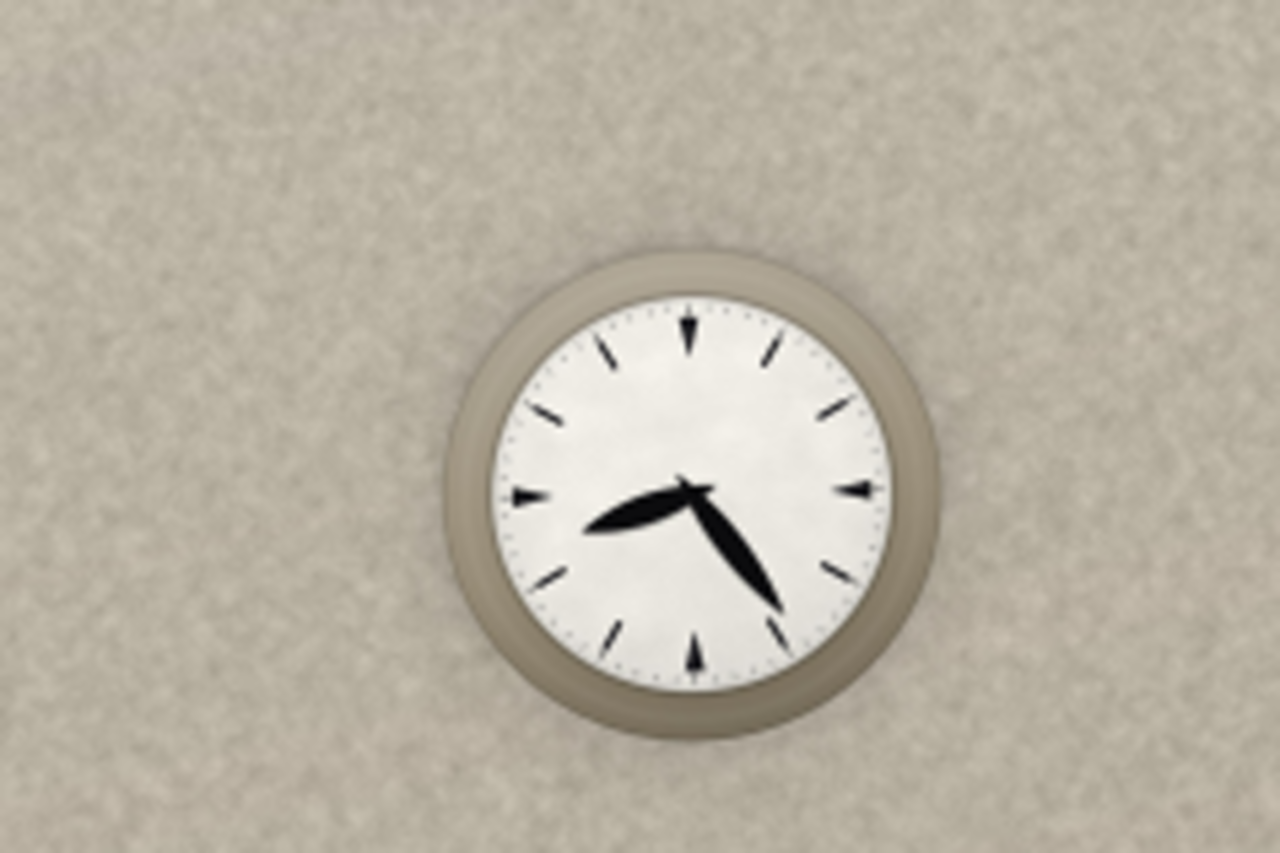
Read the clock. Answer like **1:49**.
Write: **8:24**
